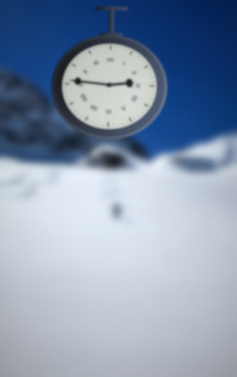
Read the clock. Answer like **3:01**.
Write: **2:46**
